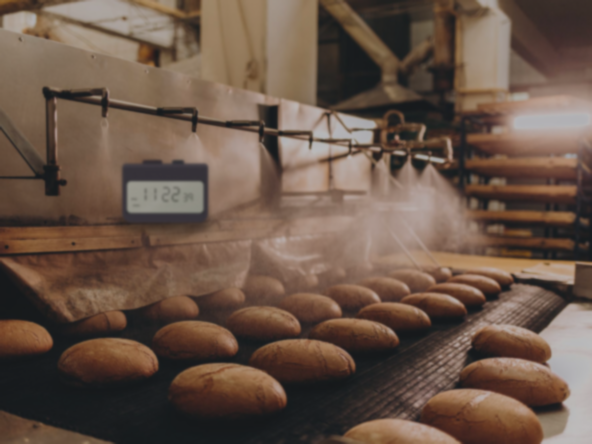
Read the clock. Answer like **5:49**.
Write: **11:22**
